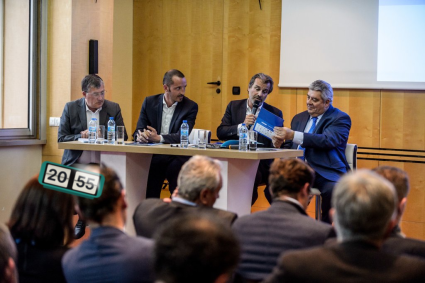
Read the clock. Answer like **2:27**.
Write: **20:55**
